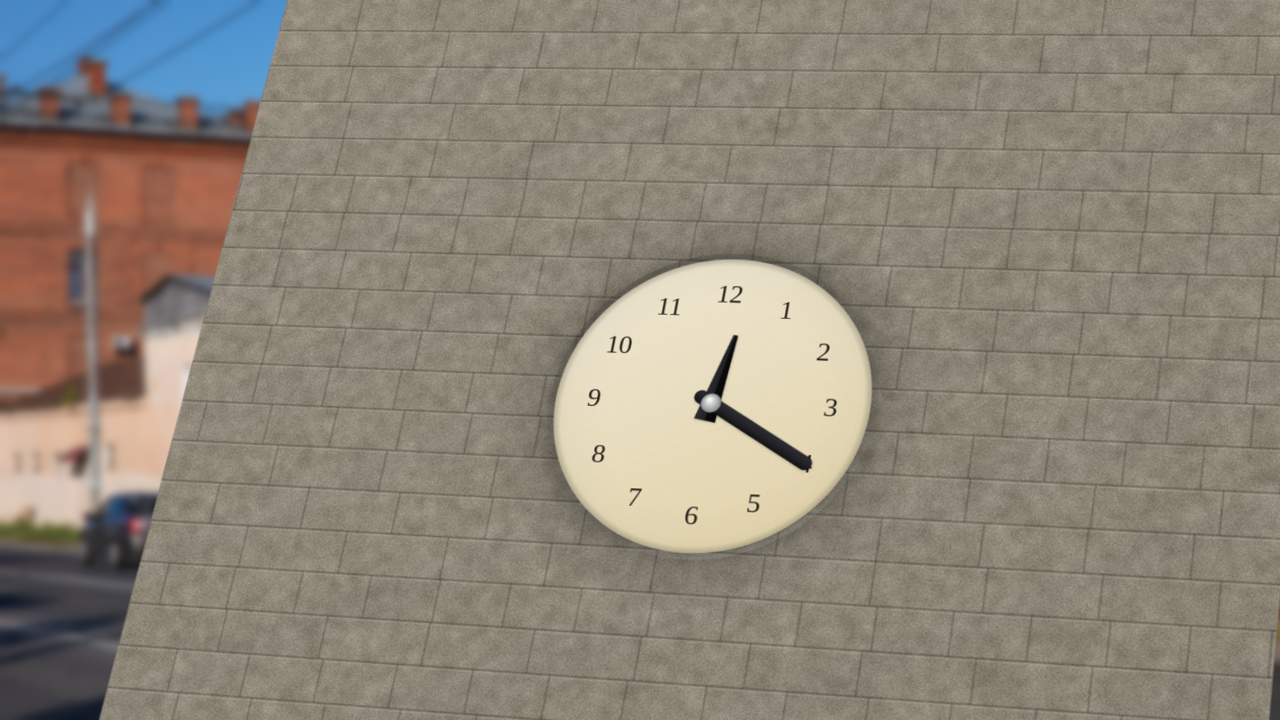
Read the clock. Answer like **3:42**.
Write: **12:20**
